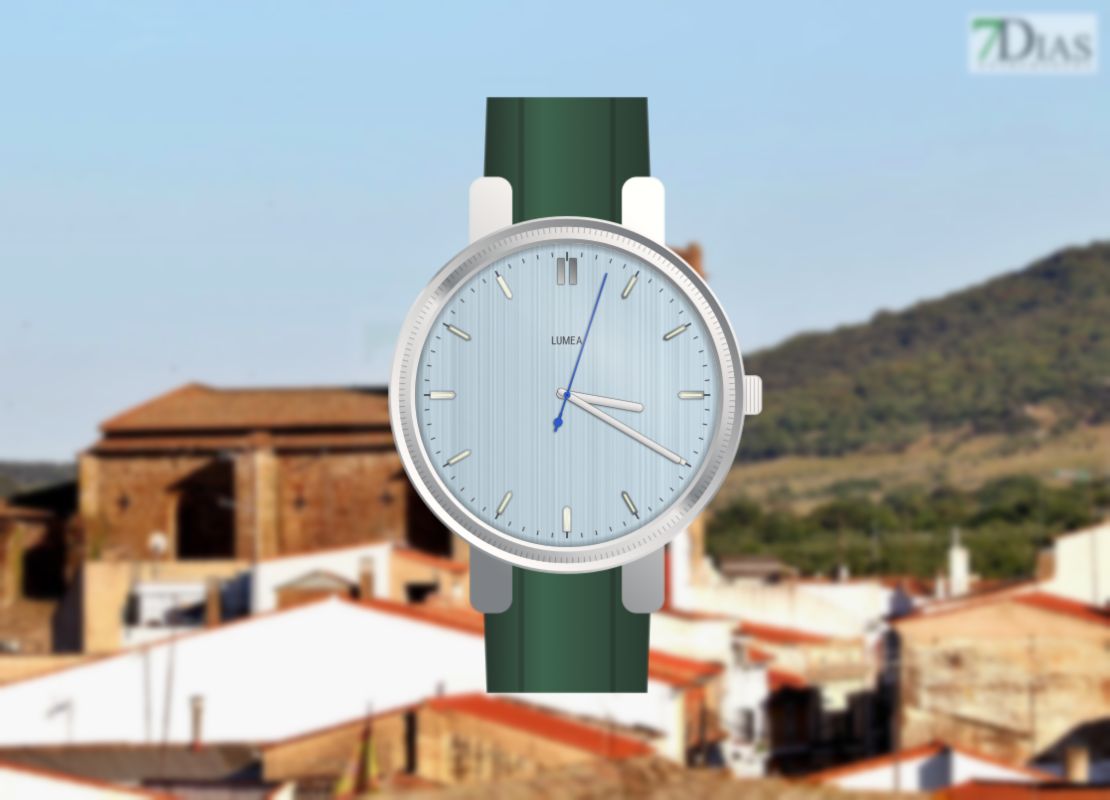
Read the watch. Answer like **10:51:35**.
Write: **3:20:03**
